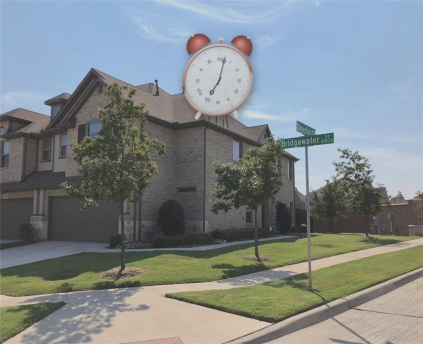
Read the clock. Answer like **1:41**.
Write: **7:02**
